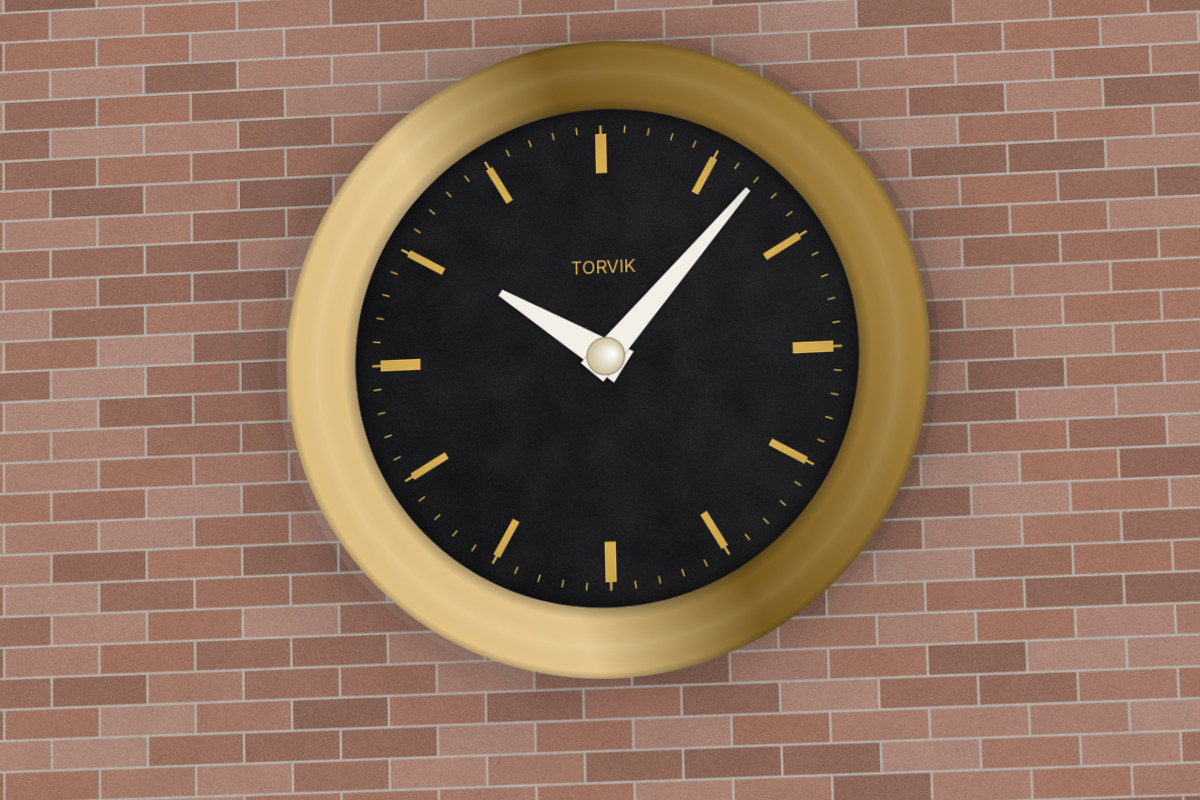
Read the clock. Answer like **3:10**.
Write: **10:07**
